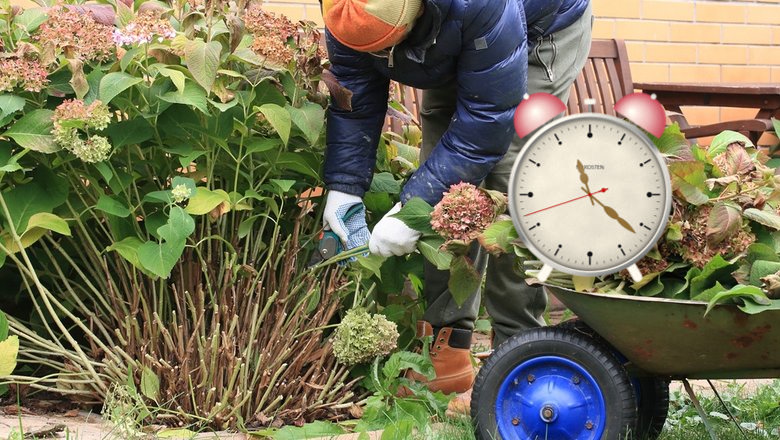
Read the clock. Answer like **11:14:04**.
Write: **11:21:42**
